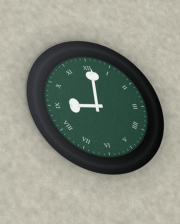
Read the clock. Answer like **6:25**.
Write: **9:01**
